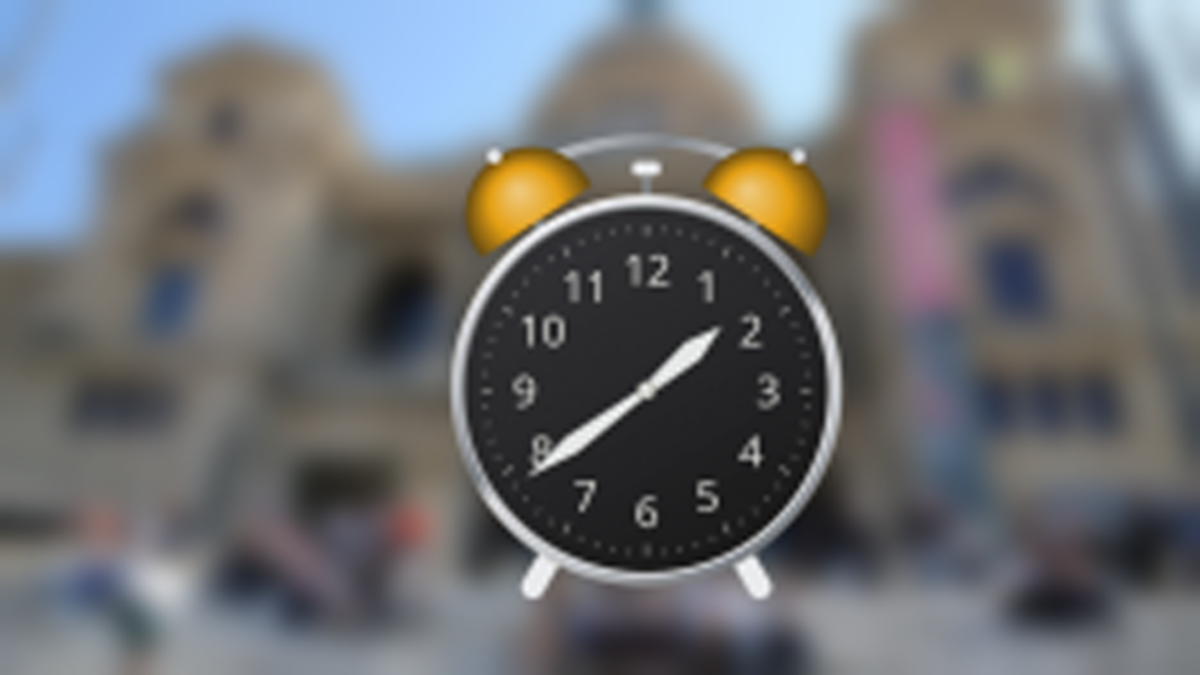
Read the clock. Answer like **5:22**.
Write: **1:39**
